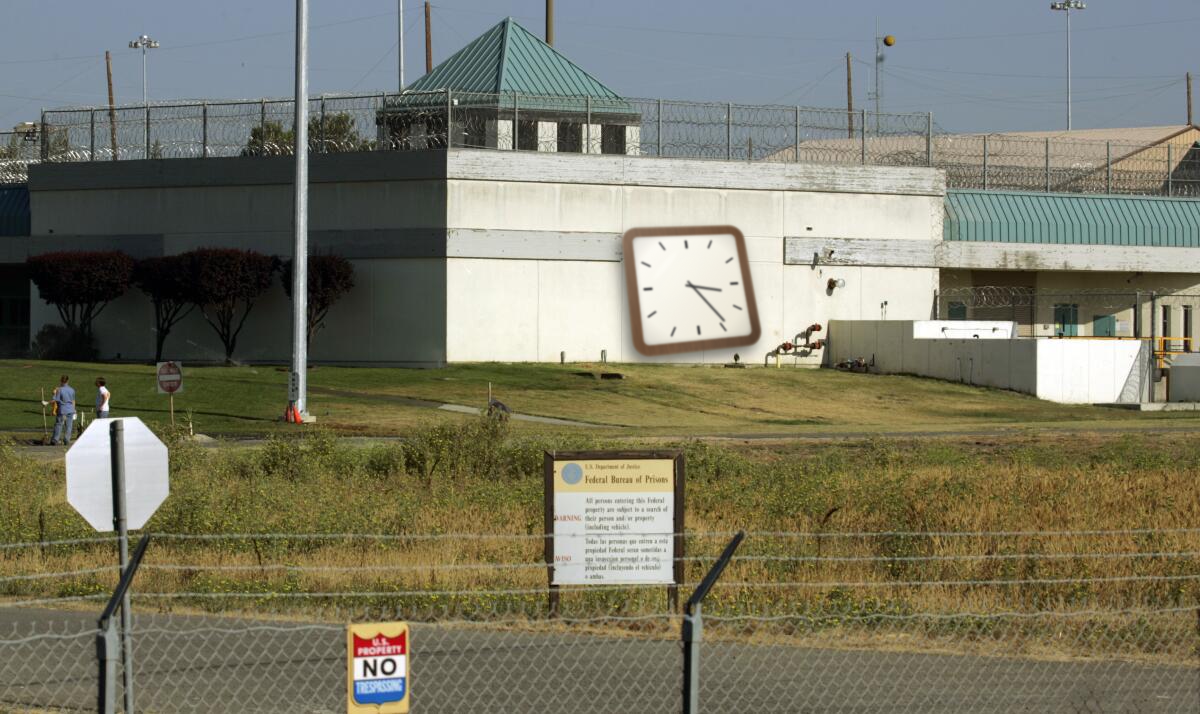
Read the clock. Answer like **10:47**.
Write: **3:24**
